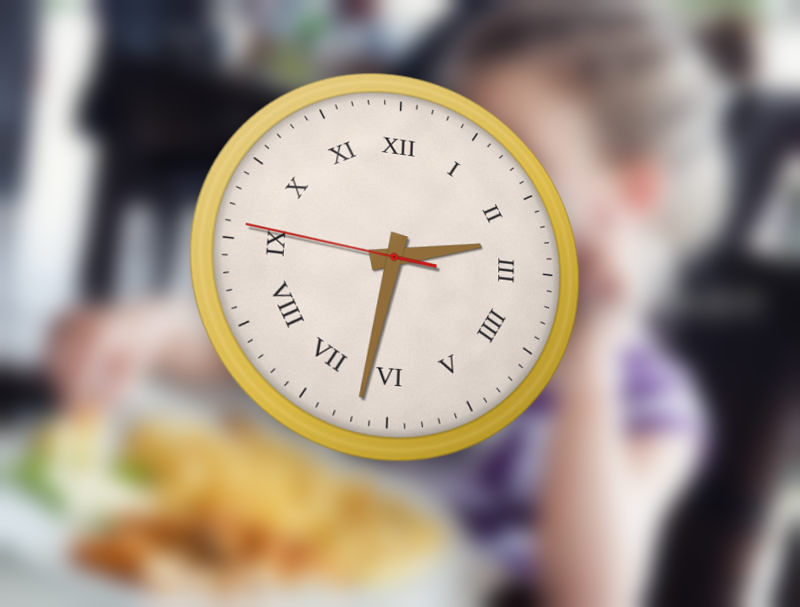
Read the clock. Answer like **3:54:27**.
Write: **2:31:46**
